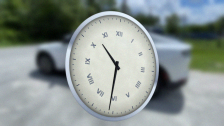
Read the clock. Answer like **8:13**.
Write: **10:31**
